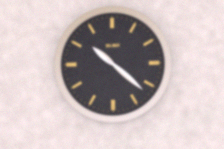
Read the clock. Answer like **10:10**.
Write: **10:22**
